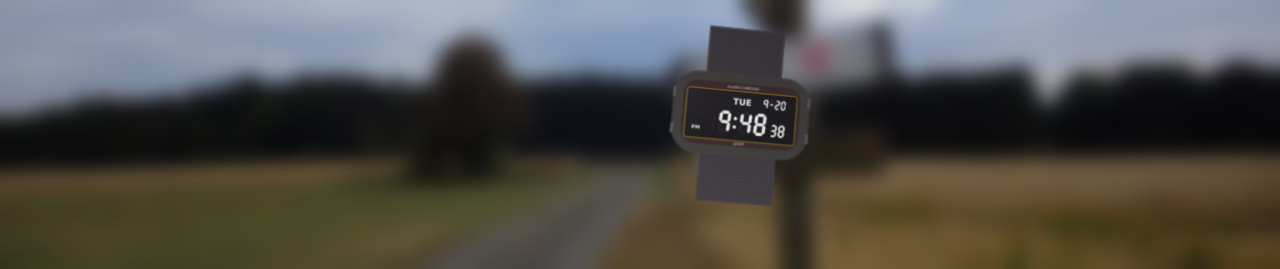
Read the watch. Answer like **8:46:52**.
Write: **9:48:38**
